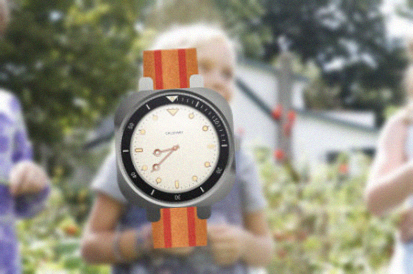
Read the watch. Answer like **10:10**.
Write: **8:38**
